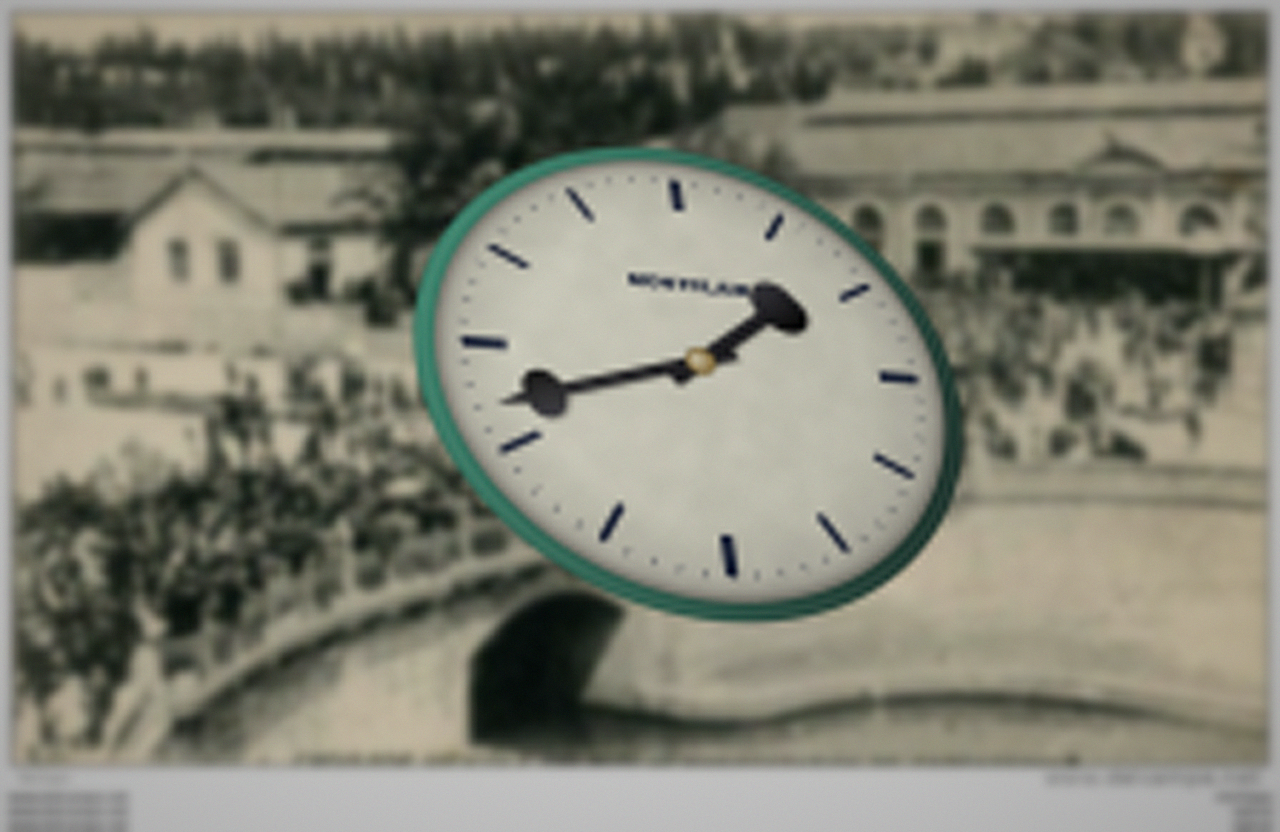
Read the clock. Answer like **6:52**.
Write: **1:42**
